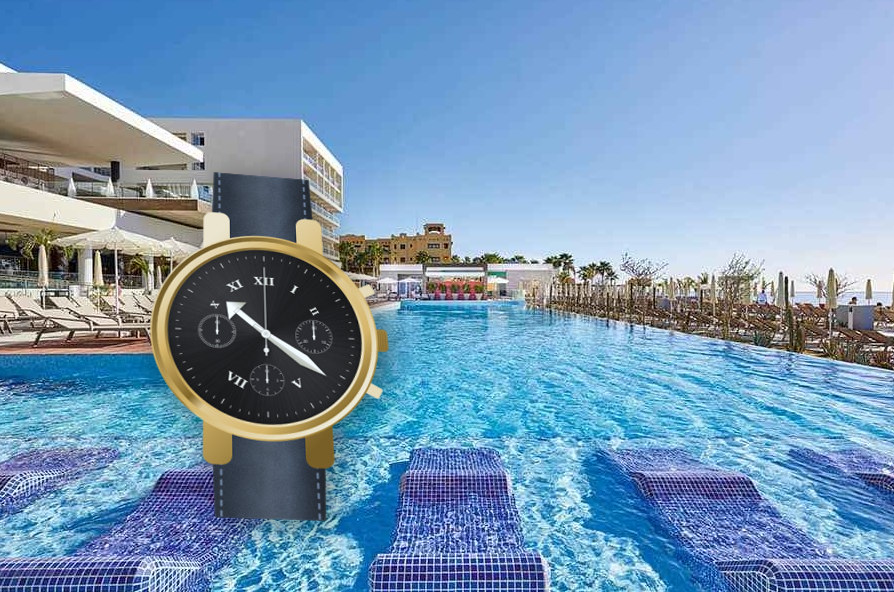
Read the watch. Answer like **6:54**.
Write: **10:21**
